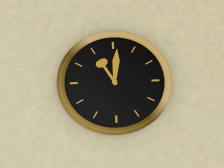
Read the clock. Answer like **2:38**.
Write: **11:01**
